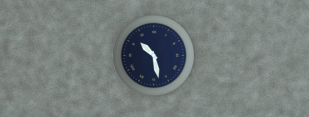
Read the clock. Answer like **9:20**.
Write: **10:28**
